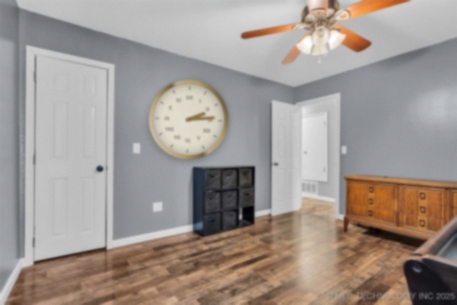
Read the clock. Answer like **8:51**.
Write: **2:14**
